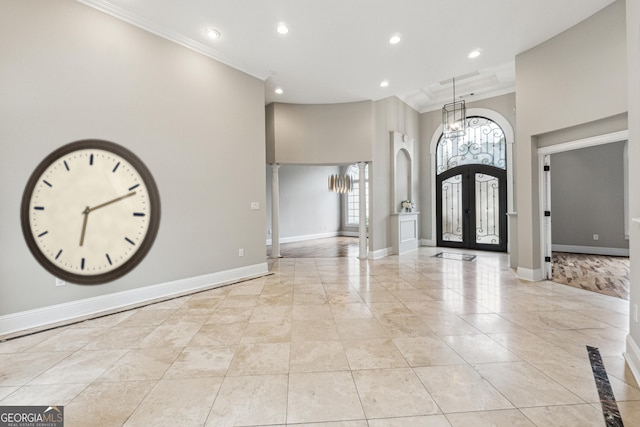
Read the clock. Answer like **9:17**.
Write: **6:11**
